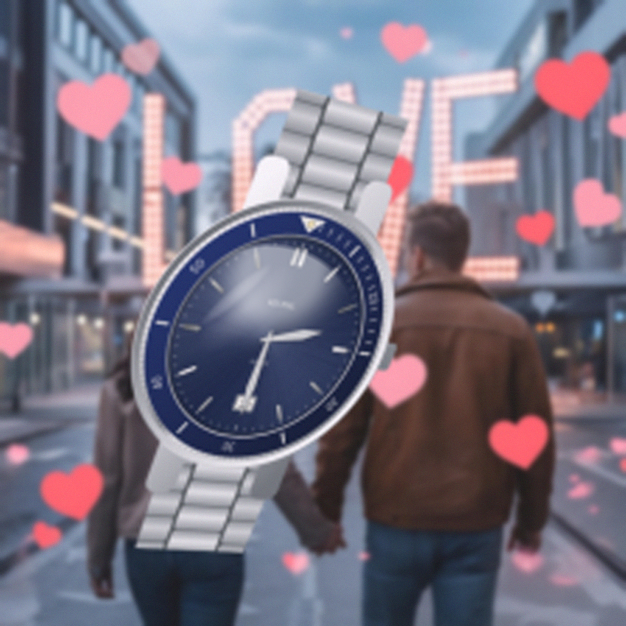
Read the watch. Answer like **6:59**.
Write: **2:30**
